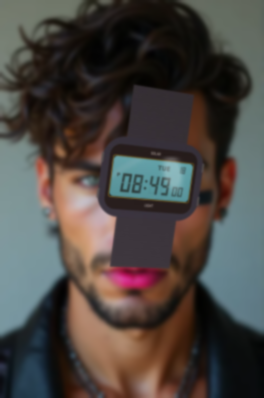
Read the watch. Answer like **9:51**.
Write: **8:49**
